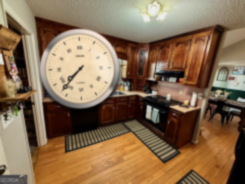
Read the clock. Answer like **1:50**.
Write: **7:37**
